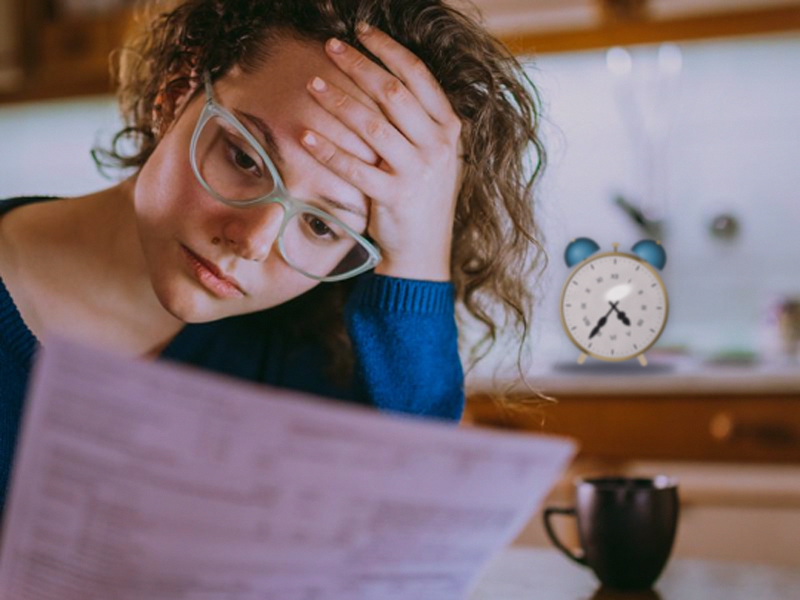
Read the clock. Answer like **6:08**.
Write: **4:36**
